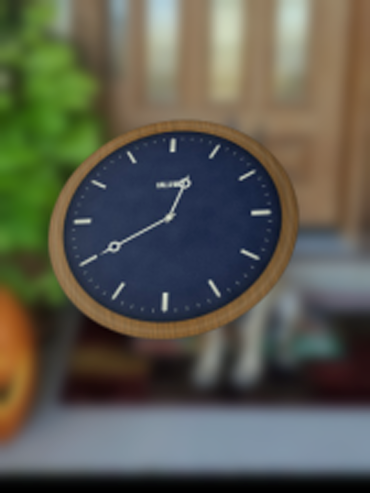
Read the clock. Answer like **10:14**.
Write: **12:40**
